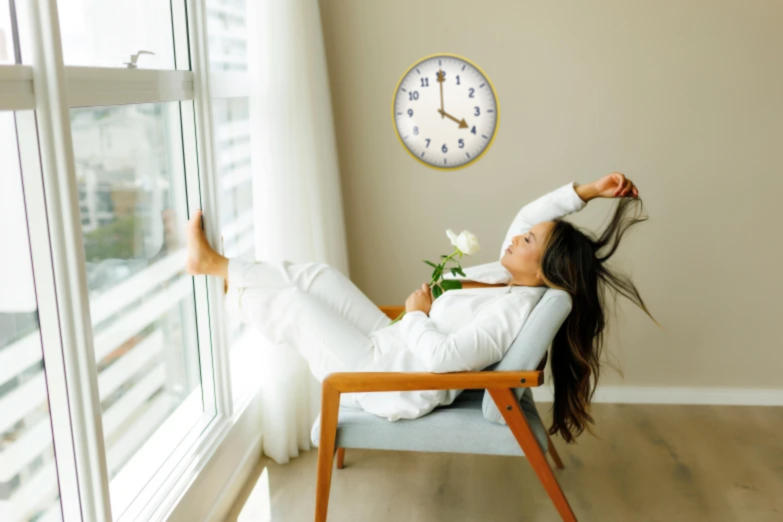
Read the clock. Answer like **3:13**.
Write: **4:00**
